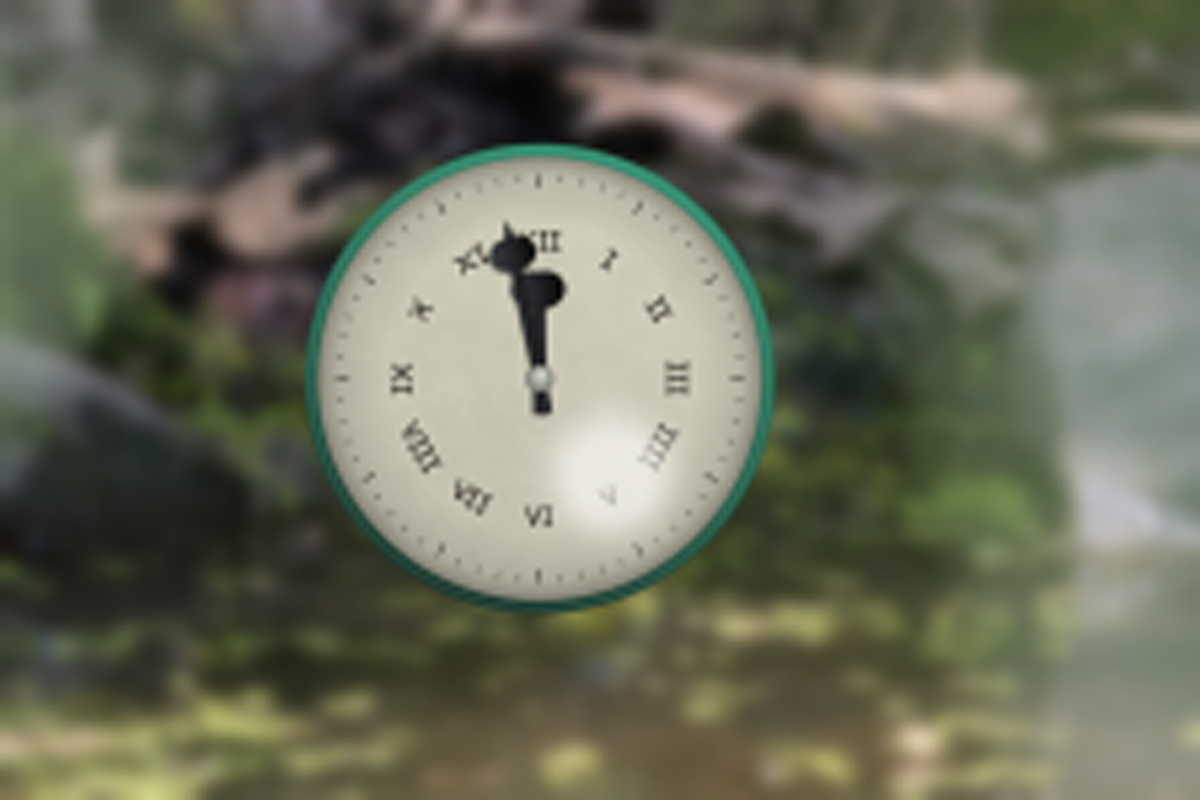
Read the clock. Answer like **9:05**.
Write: **11:58**
